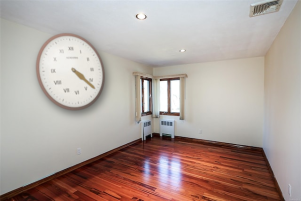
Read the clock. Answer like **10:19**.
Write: **4:22**
